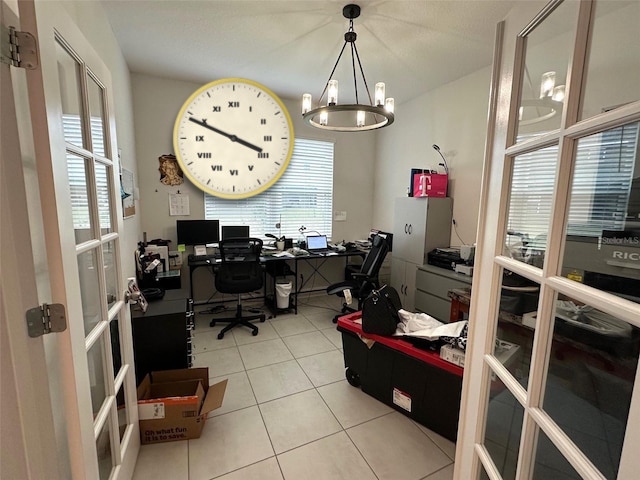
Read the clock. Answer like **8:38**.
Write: **3:49**
